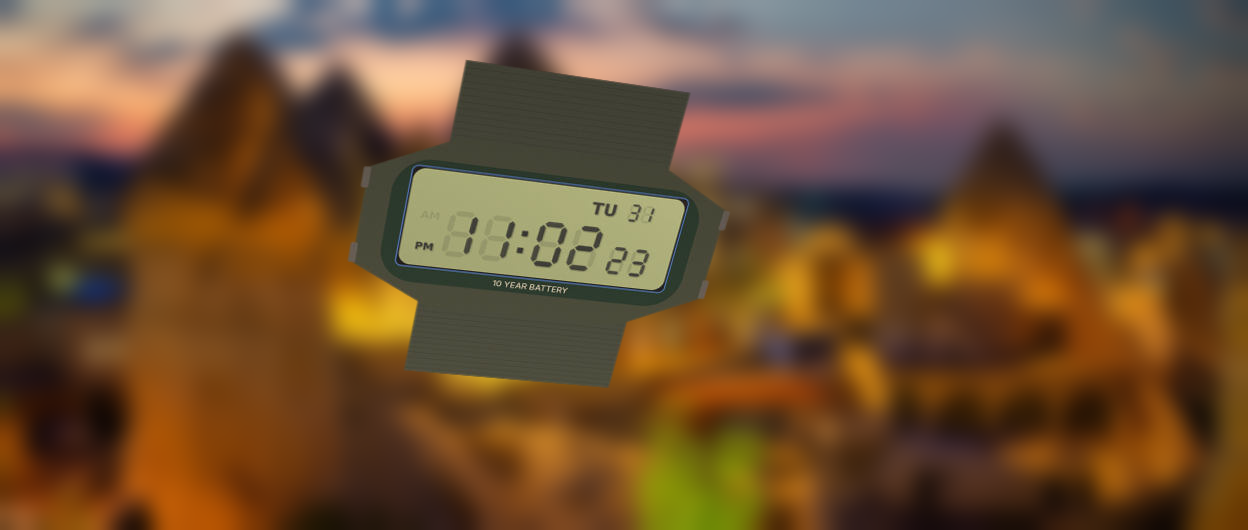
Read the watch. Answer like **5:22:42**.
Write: **11:02:23**
